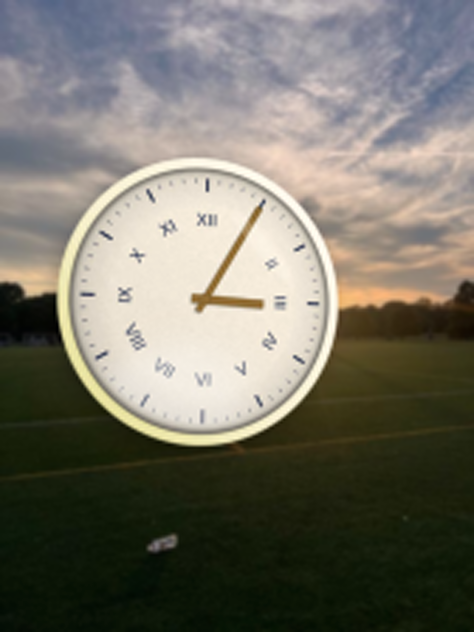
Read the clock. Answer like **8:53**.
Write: **3:05**
